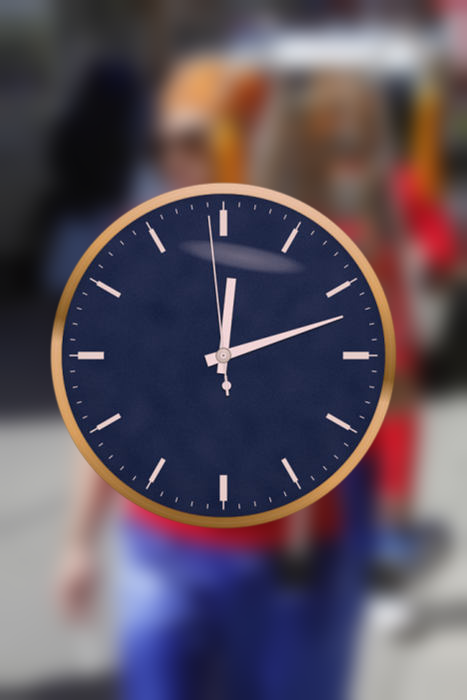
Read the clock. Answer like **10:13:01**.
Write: **12:11:59**
